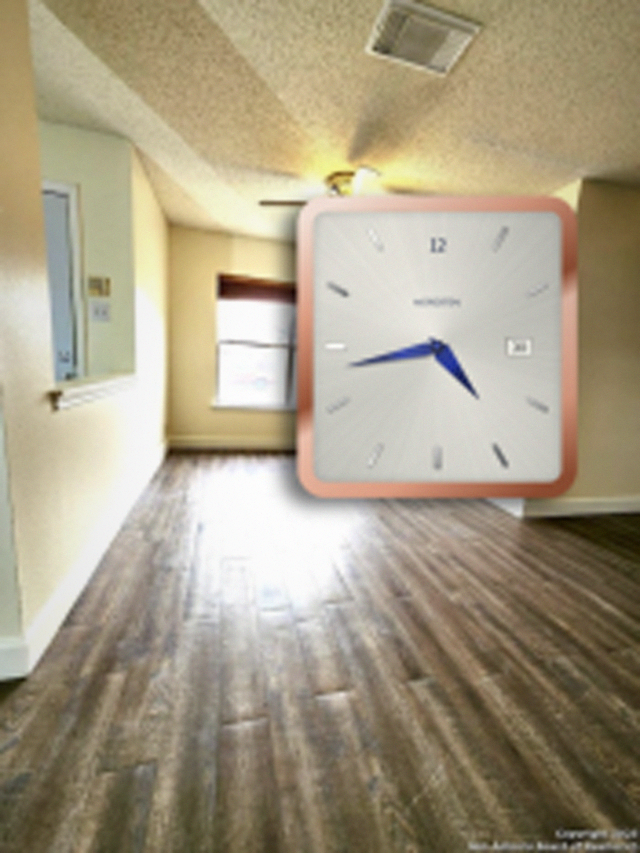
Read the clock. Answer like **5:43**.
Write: **4:43**
